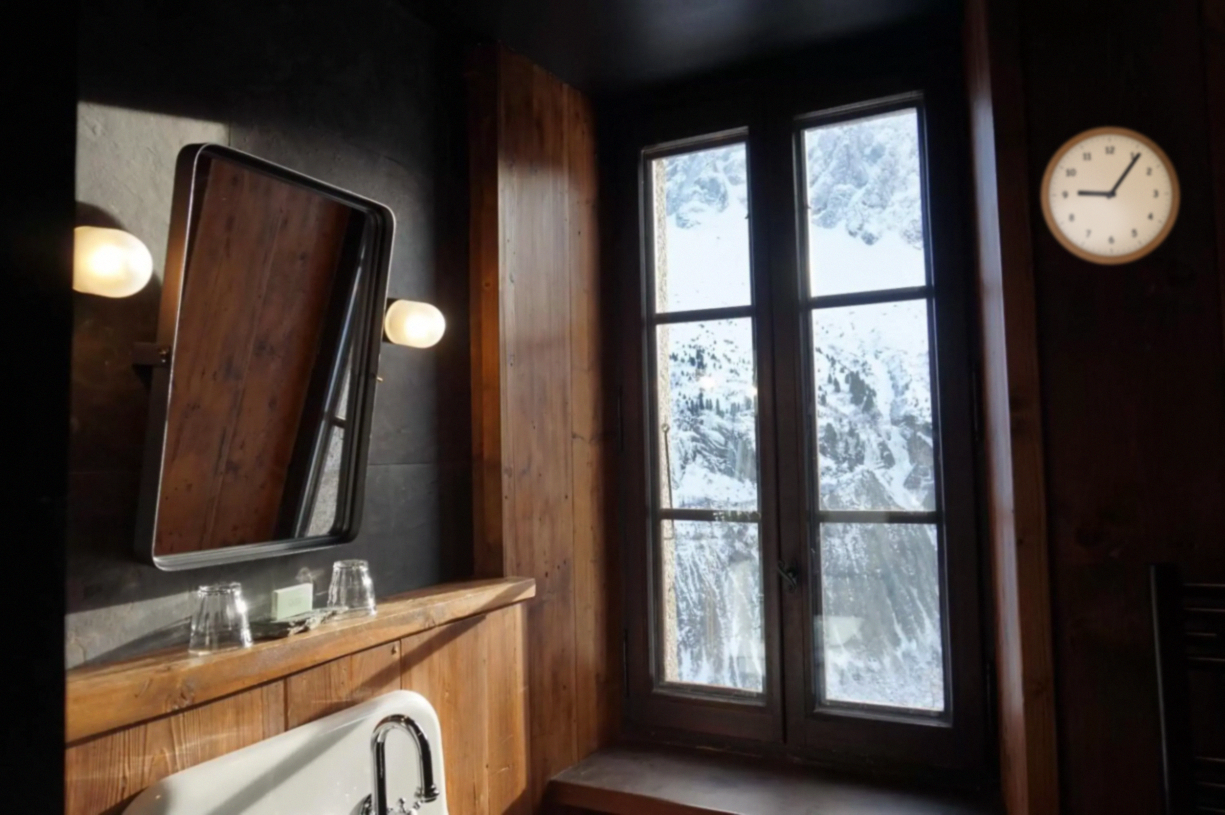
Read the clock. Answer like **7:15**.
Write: **9:06**
